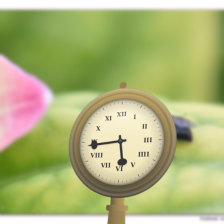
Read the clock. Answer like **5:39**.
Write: **5:44**
